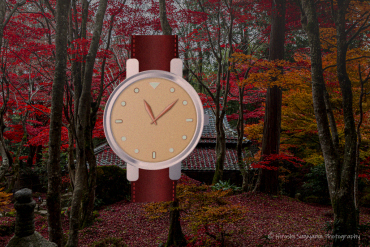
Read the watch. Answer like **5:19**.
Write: **11:08**
